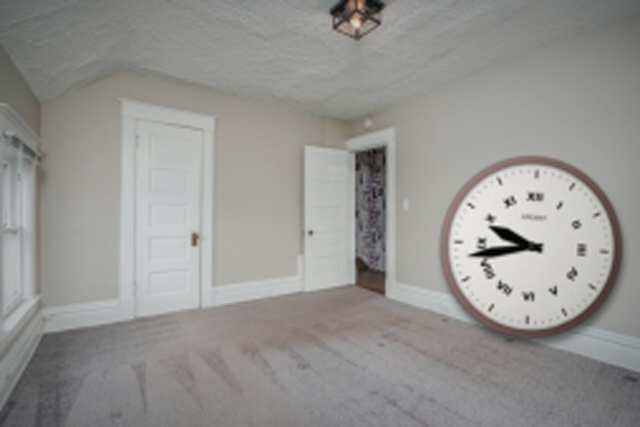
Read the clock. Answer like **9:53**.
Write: **9:43**
